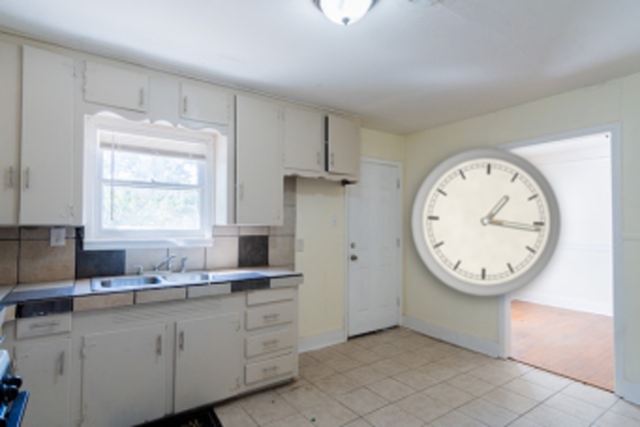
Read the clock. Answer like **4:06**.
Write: **1:16**
